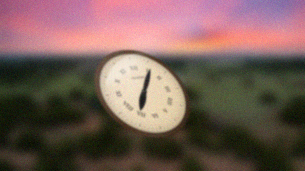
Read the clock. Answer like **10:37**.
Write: **7:06**
